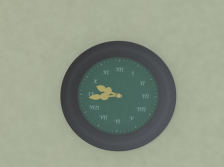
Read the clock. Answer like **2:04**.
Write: **9:44**
